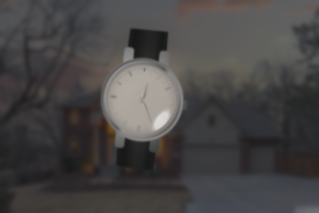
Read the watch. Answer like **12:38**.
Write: **12:25**
